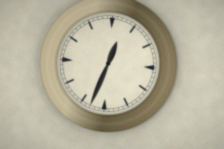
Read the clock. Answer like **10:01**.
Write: **12:33**
